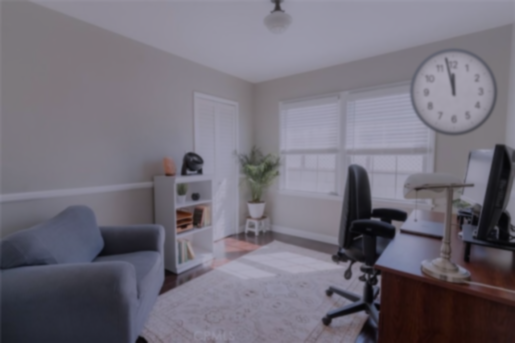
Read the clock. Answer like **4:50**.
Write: **11:58**
